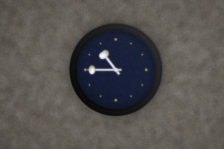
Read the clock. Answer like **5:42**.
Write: **10:45**
